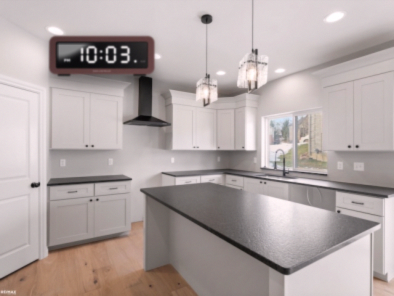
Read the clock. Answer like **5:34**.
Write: **10:03**
